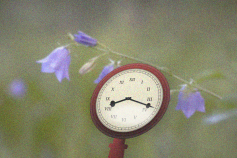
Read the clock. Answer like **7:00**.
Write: **8:18**
